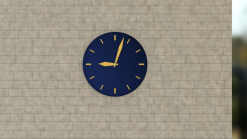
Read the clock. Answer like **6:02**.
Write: **9:03**
